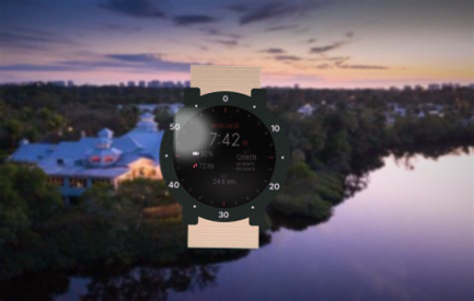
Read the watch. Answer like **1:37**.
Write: **7:42**
